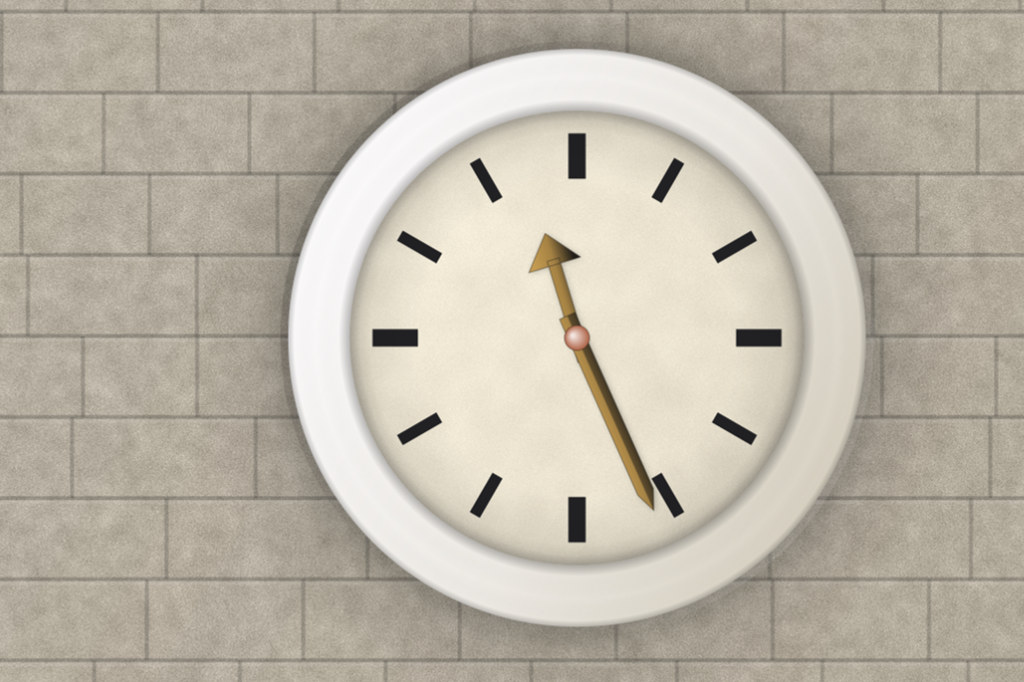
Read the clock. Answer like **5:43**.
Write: **11:26**
